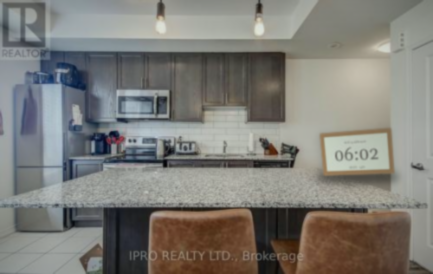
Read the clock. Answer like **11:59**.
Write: **6:02**
